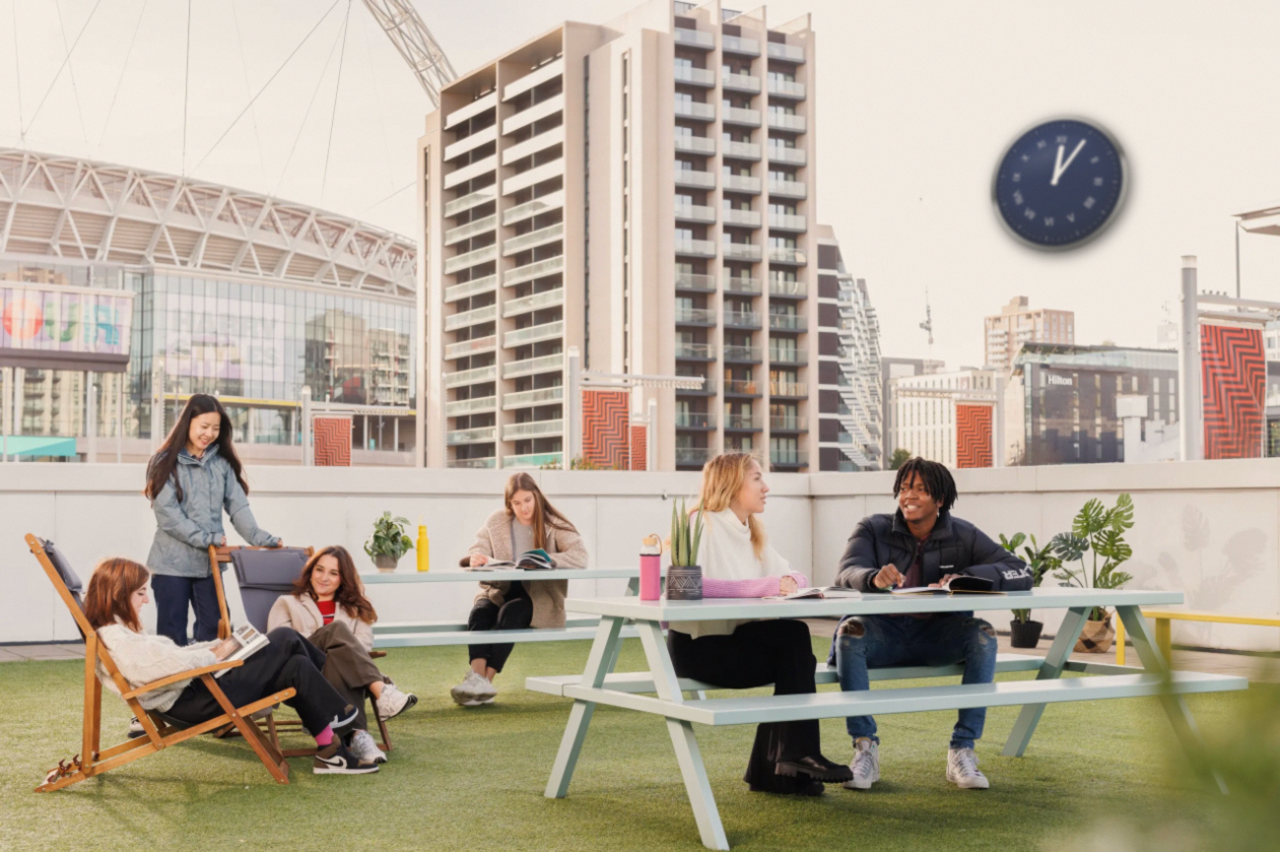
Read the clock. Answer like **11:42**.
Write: **12:05**
